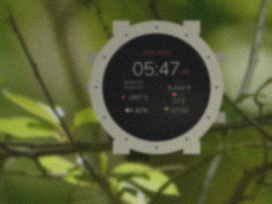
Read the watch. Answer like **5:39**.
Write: **5:47**
